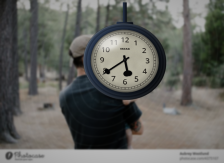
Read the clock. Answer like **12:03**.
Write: **5:39**
